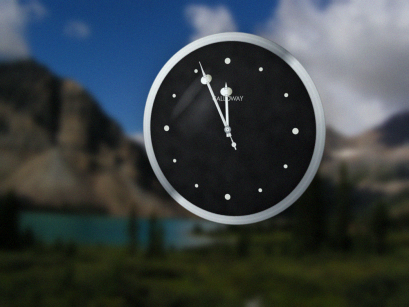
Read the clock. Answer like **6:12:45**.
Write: **11:55:56**
